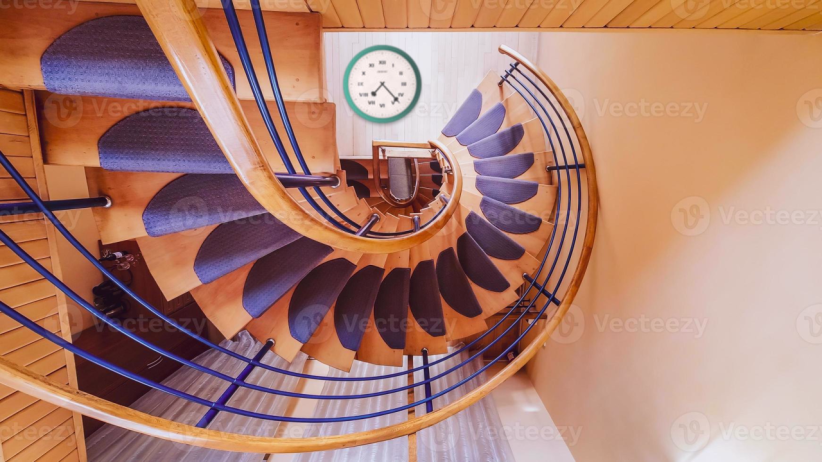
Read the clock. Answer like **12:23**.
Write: **7:23**
